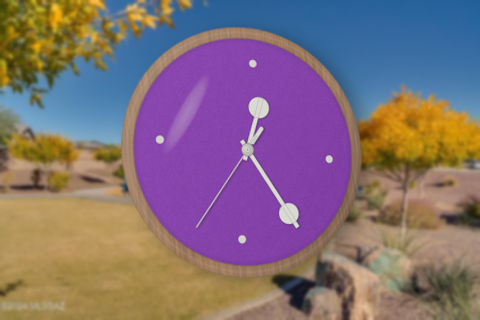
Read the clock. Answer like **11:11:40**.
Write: **12:23:35**
